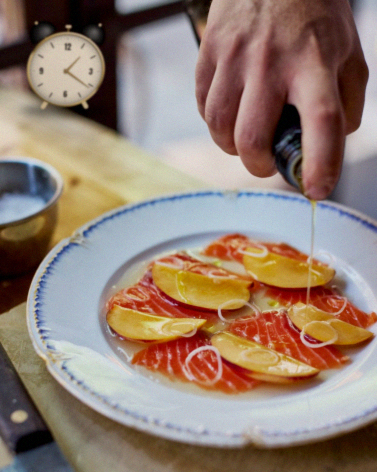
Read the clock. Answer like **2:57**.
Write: **1:21**
